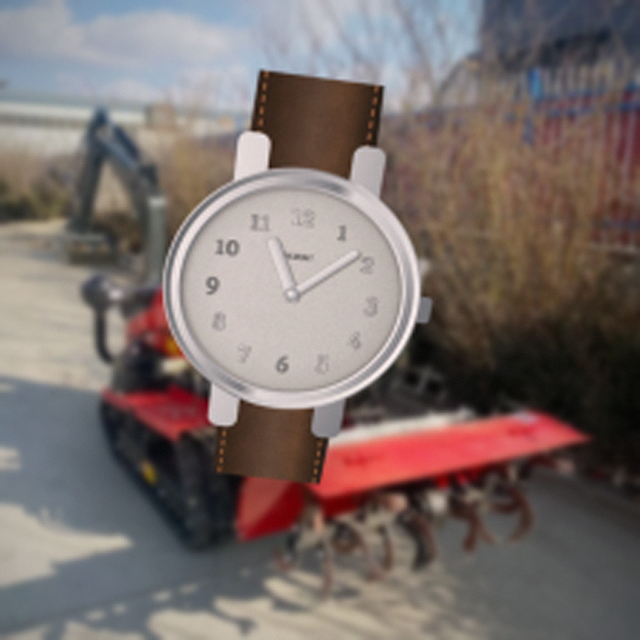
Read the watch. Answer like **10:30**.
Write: **11:08**
